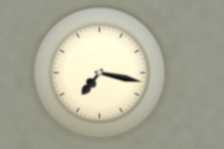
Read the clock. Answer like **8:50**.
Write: **7:17**
